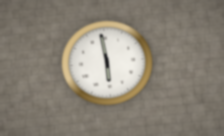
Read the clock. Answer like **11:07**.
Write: **5:59**
